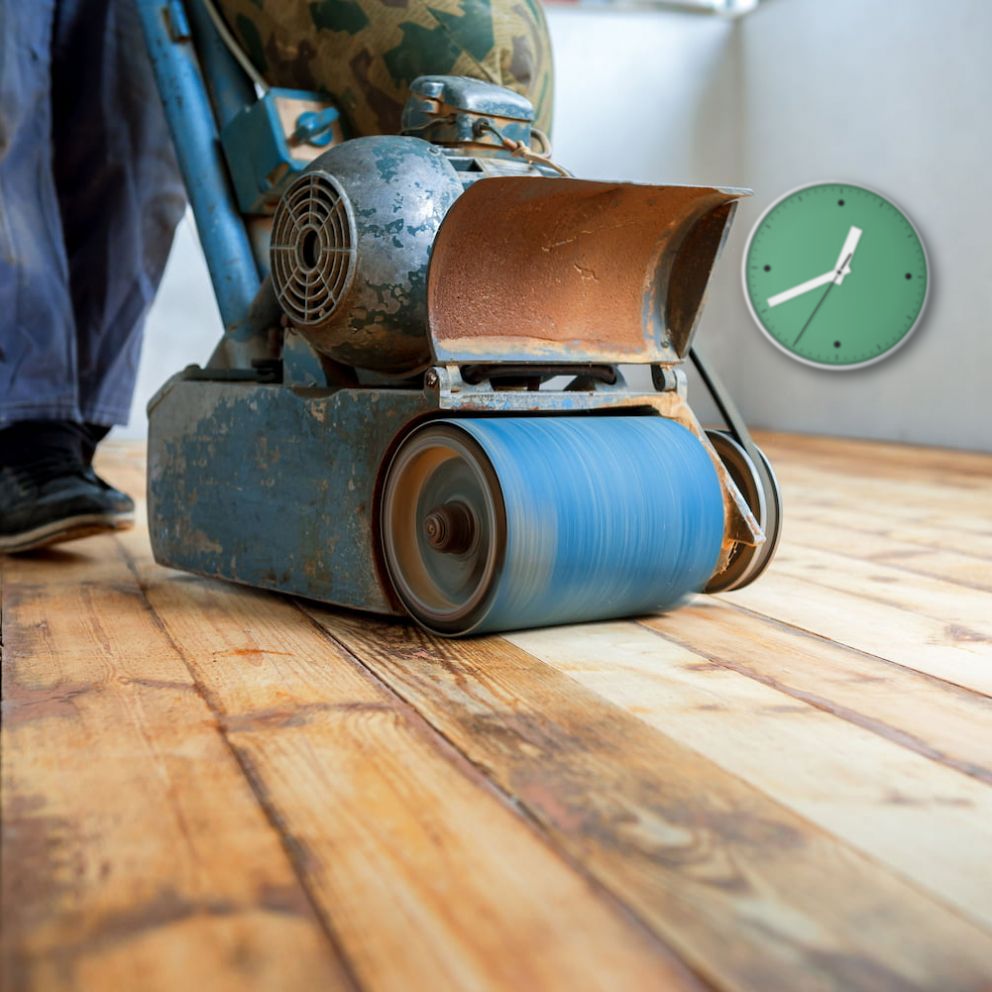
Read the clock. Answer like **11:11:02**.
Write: **12:40:35**
